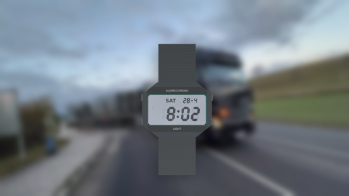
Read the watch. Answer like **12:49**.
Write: **8:02**
